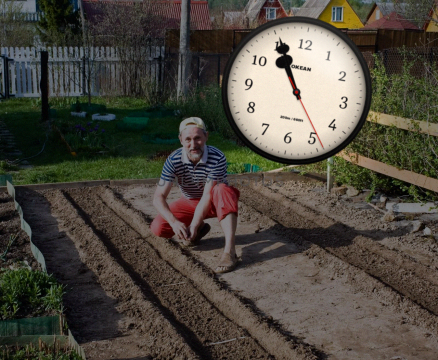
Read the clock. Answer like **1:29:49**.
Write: **10:55:24**
